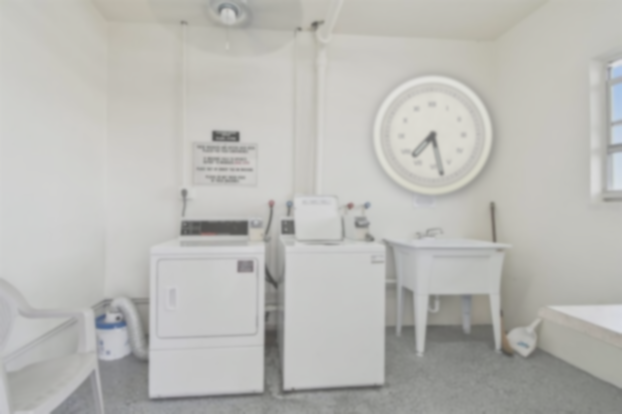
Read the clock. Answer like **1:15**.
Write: **7:28**
